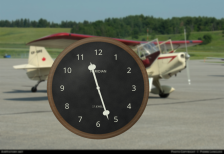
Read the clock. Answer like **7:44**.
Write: **11:27**
